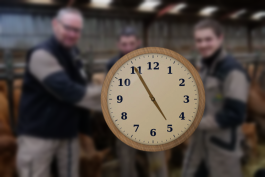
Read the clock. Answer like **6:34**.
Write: **4:55**
